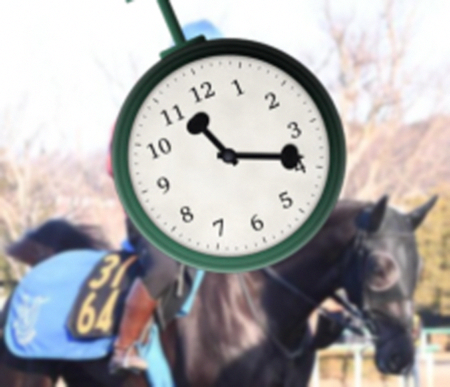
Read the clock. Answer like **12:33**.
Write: **11:19**
